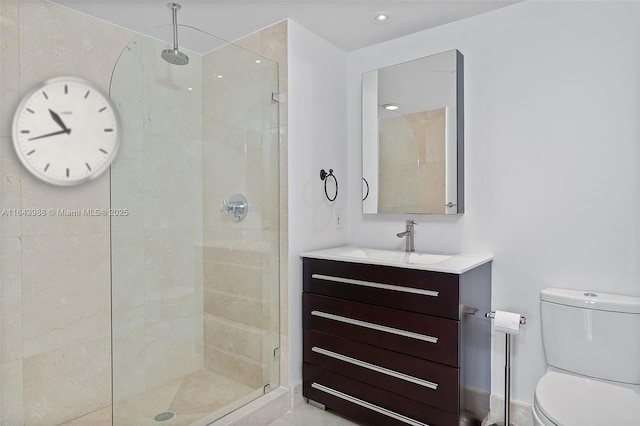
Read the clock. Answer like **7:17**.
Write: **10:43**
